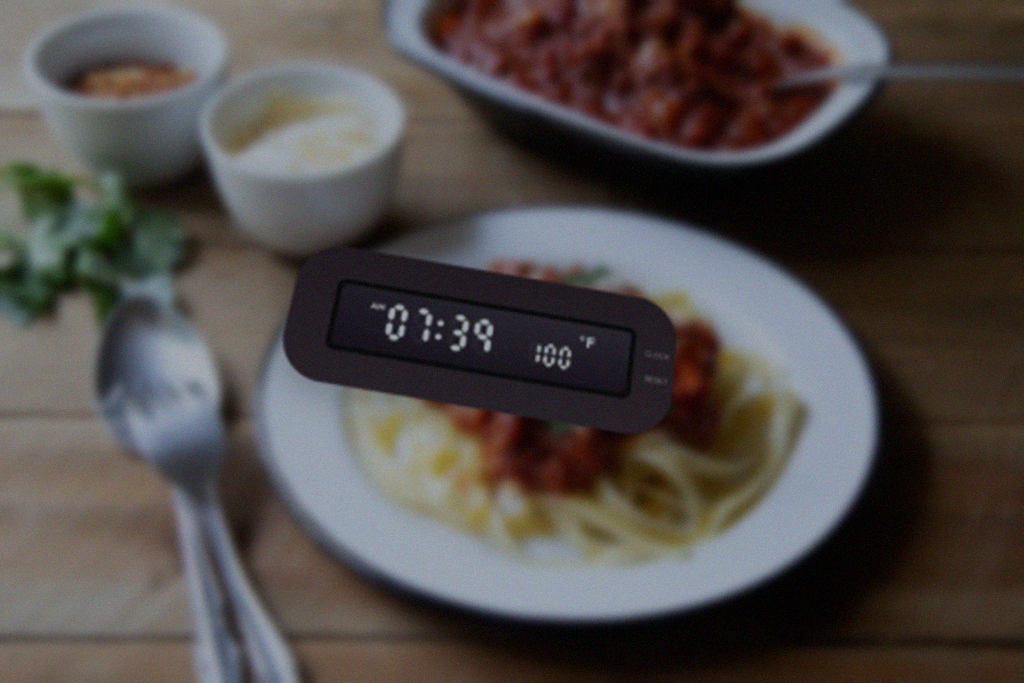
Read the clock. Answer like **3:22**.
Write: **7:39**
